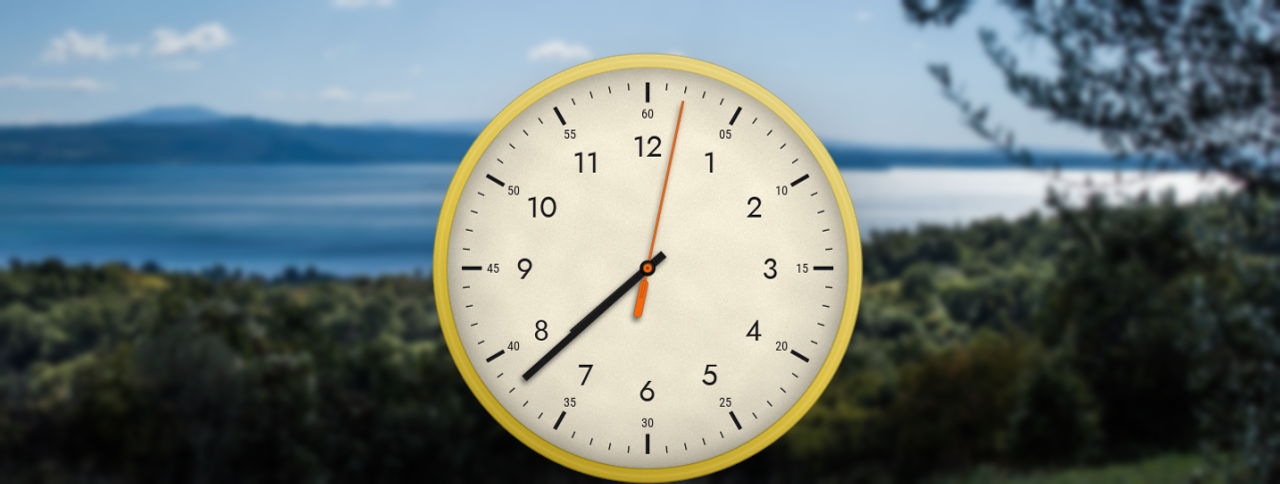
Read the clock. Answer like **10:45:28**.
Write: **7:38:02**
